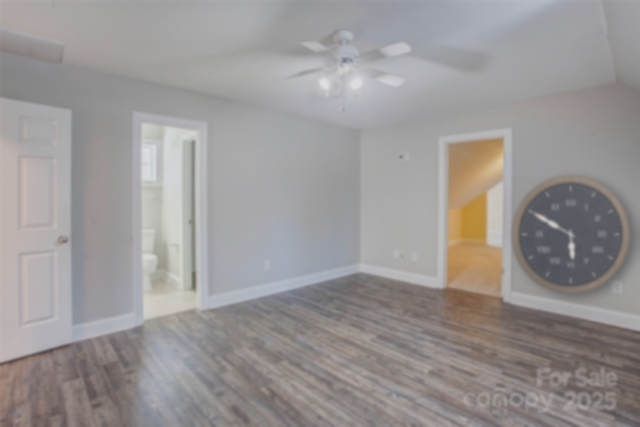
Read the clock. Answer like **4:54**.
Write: **5:50**
